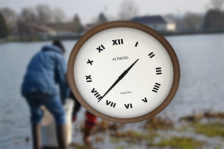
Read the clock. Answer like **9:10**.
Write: **1:38**
